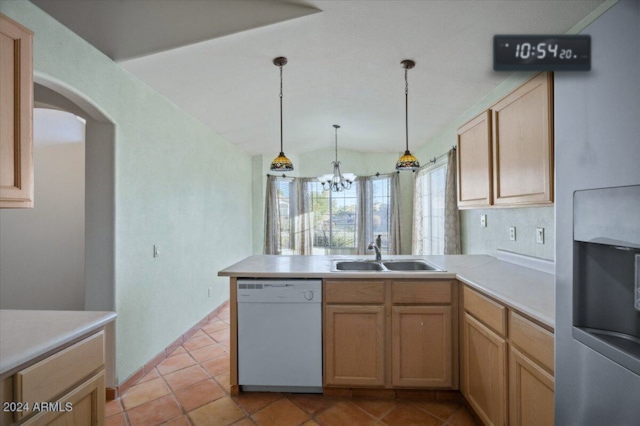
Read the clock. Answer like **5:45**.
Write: **10:54**
